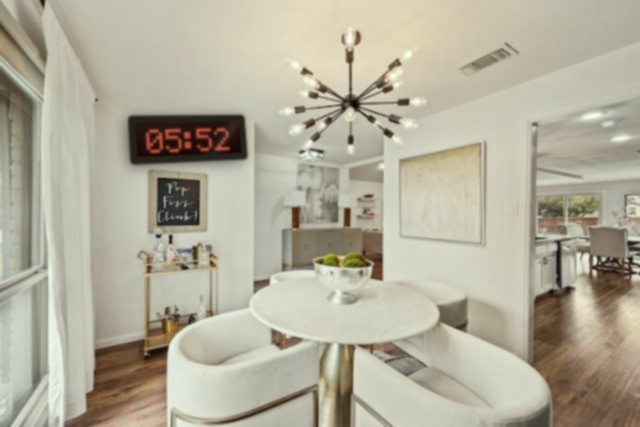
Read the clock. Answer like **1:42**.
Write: **5:52**
